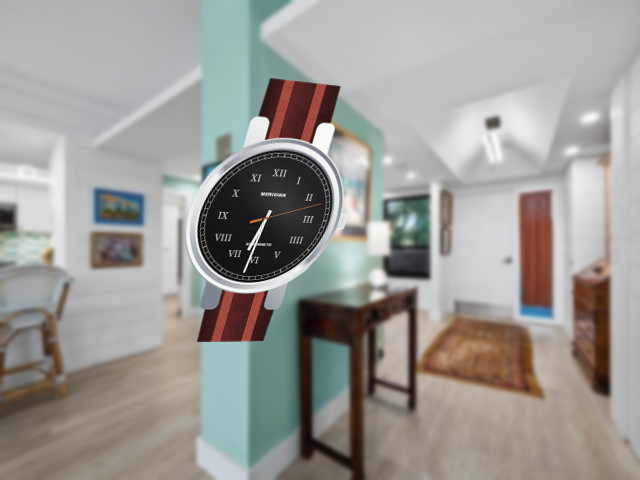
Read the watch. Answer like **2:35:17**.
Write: **6:31:12**
